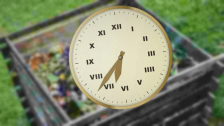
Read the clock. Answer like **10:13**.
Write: **6:37**
